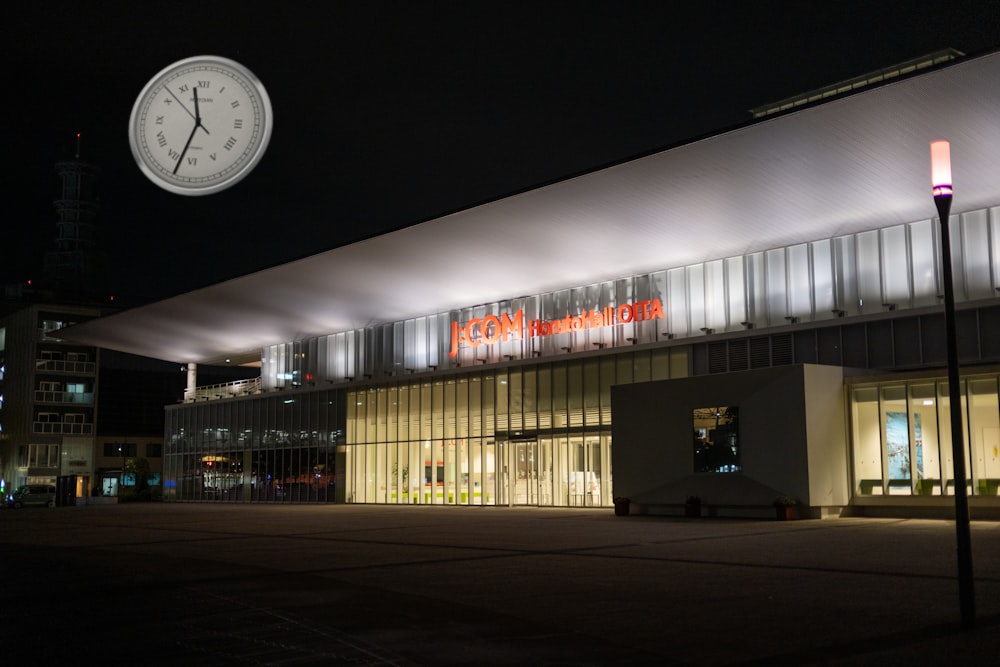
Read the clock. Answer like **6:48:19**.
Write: **11:32:52**
